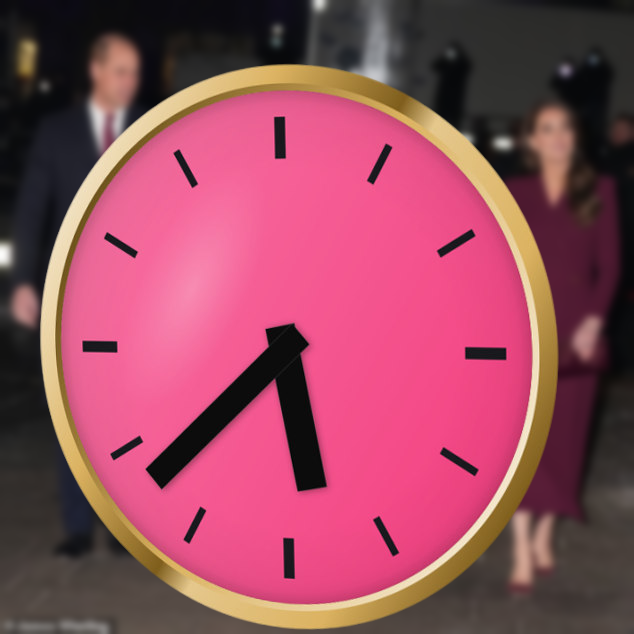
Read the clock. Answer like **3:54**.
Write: **5:38**
